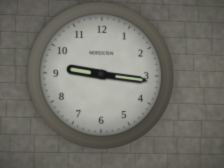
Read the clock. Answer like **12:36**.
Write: **9:16**
